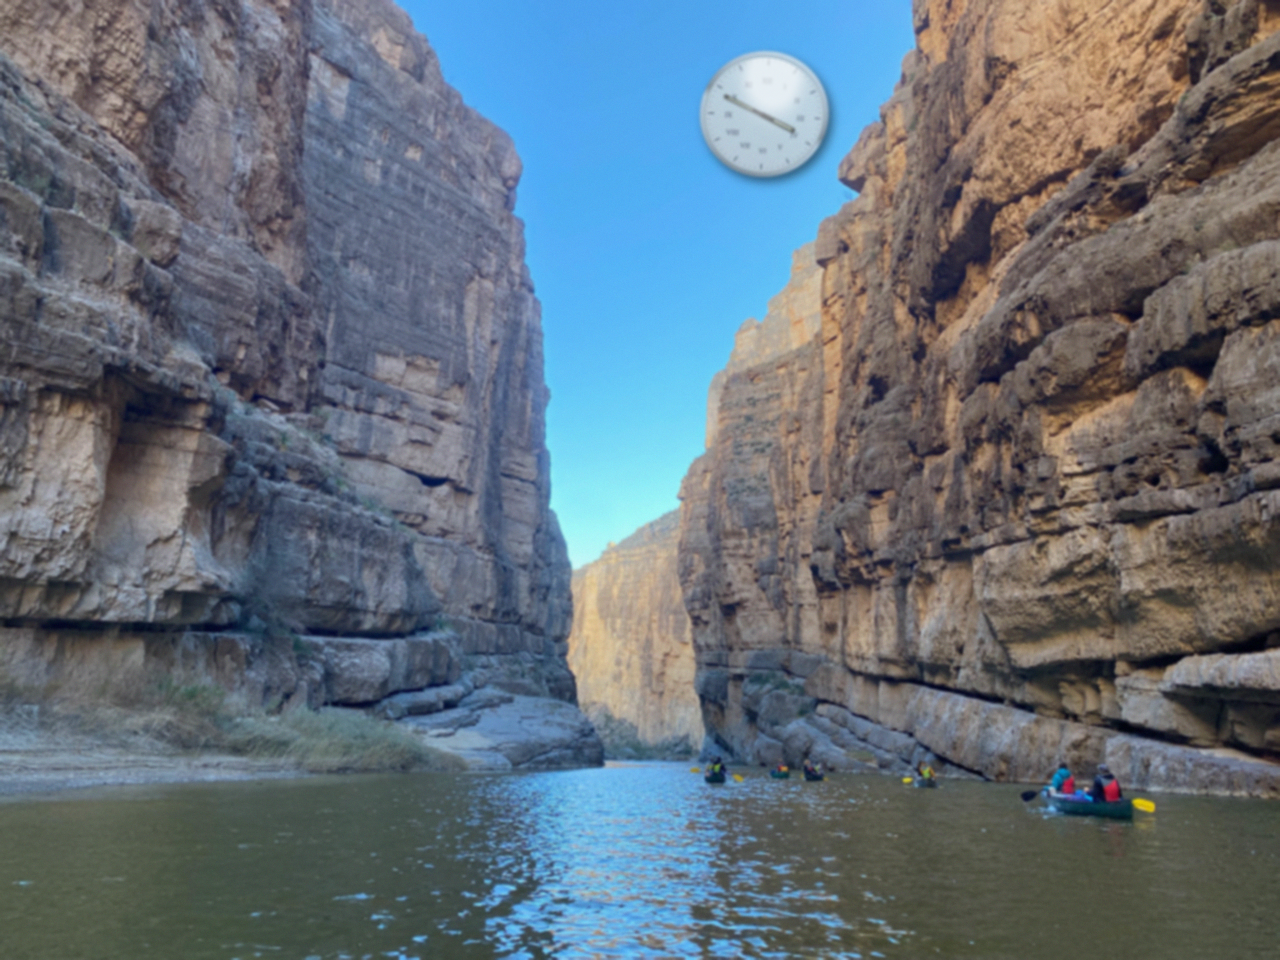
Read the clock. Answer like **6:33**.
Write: **3:49**
